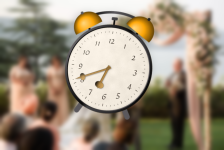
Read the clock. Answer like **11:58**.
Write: **6:41**
